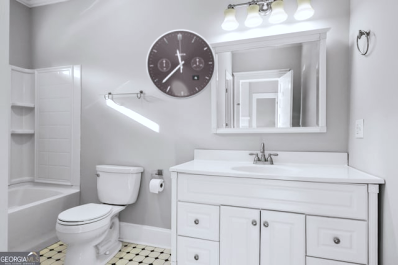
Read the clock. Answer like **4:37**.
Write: **11:38**
